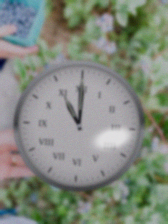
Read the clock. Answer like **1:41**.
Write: **11:00**
